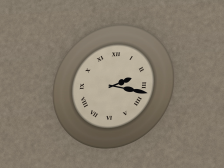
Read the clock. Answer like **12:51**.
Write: **2:17**
